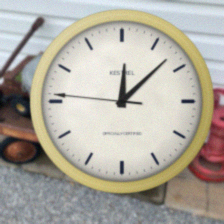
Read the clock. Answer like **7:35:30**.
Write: **12:07:46**
